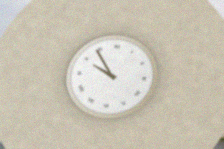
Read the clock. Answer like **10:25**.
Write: **9:54**
